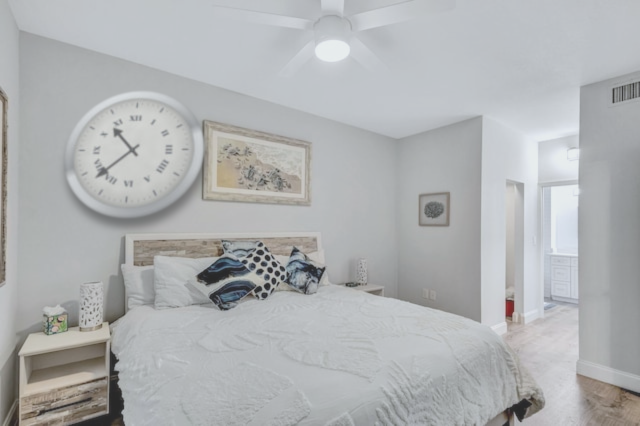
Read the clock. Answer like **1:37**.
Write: **10:38**
